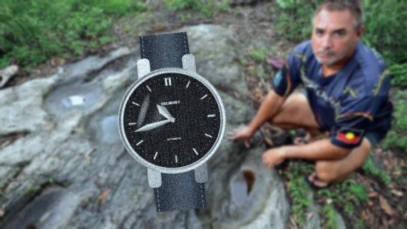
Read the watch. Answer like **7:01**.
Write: **10:43**
